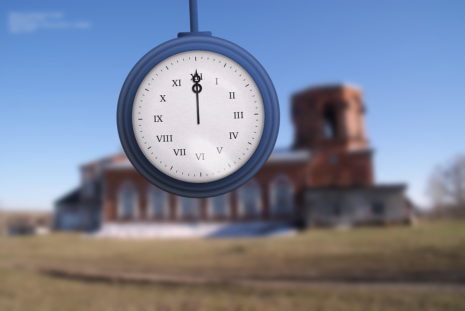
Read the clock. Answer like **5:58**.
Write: **12:00**
